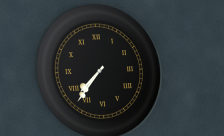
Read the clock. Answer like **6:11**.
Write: **7:37**
